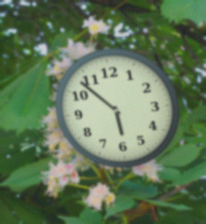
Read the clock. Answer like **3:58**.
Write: **5:53**
